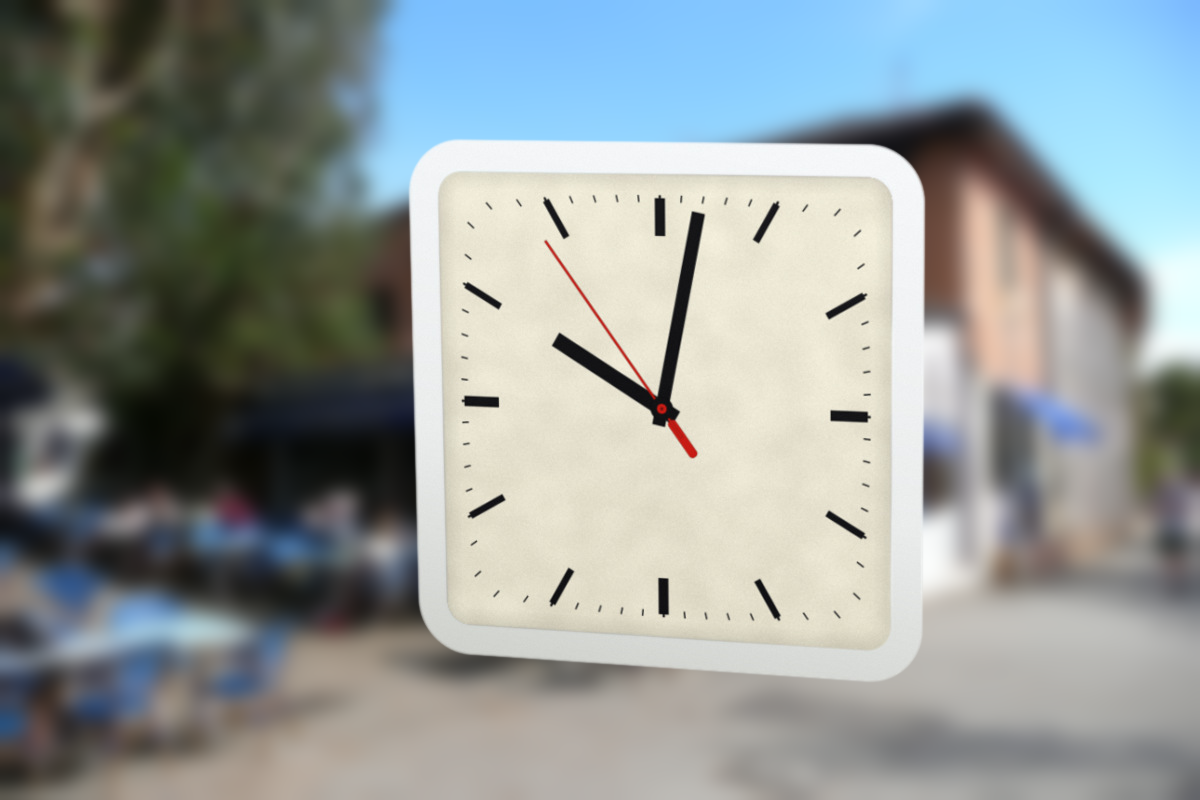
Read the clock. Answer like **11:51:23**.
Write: **10:01:54**
